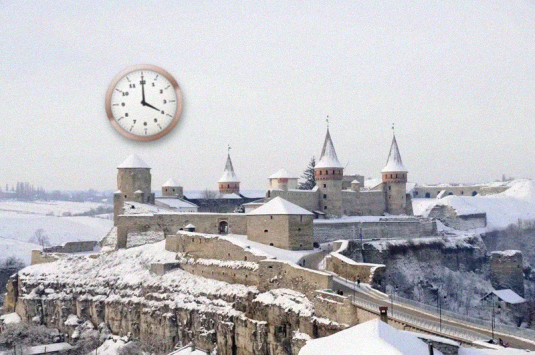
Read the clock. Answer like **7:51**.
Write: **4:00**
